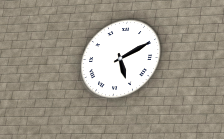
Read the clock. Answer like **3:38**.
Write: **5:10**
